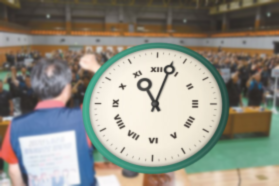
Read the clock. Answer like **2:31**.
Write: **11:03**
